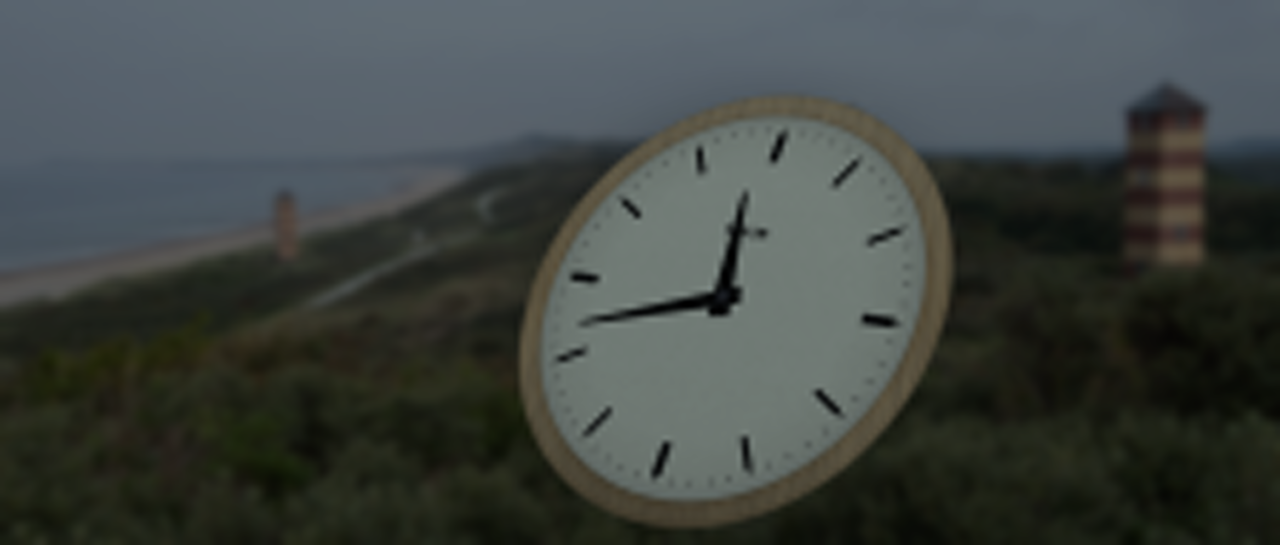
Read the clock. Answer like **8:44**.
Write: **11:42**
